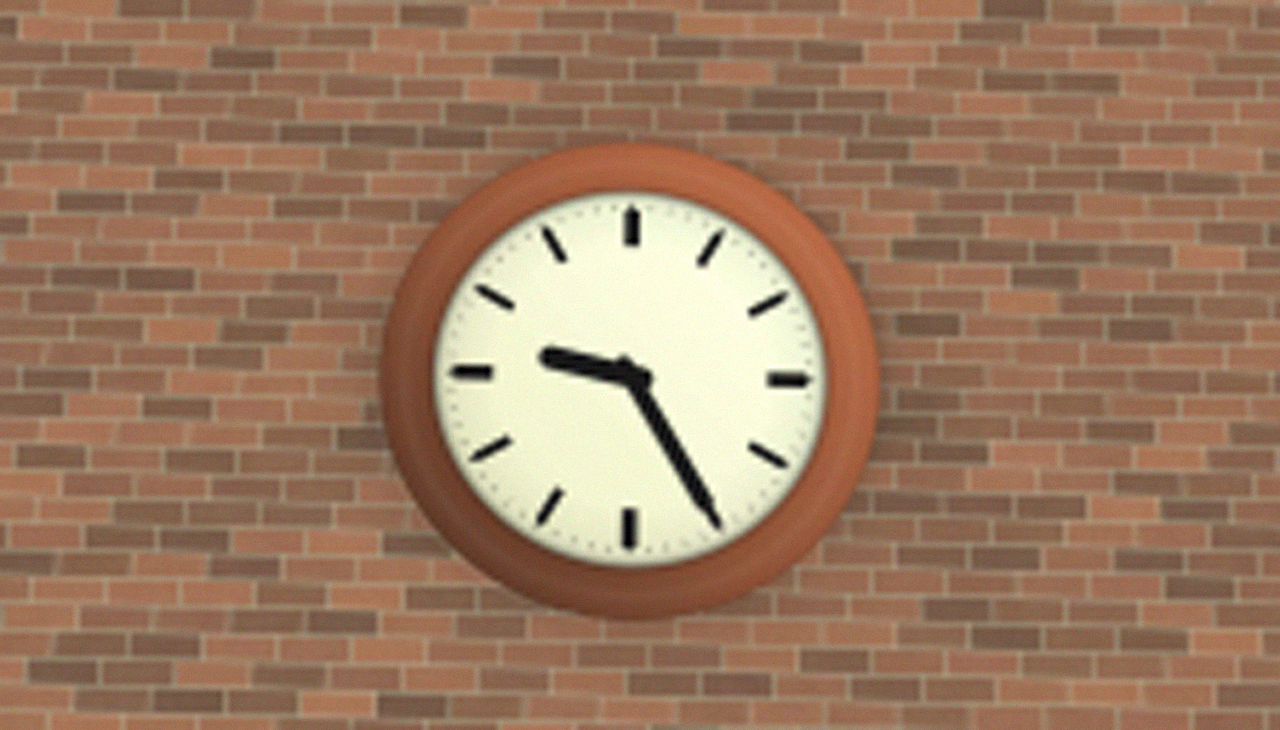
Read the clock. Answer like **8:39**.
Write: **9:25**
